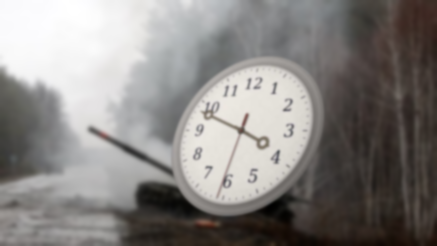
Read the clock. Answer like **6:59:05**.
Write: **3:48:31**
